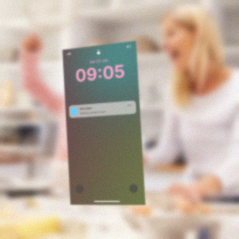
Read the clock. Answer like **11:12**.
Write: **9:05**
